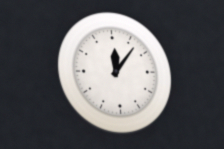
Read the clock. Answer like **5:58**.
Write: **12:07**
